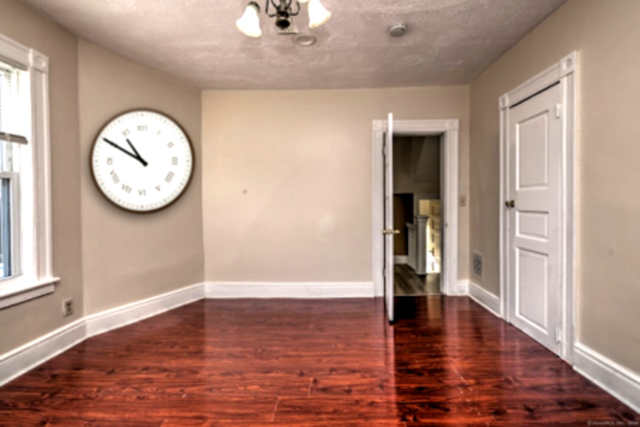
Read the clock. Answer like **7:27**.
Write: **10:50**
